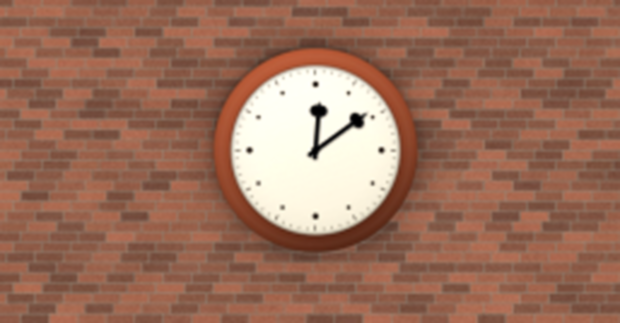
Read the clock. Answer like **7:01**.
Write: **12:09**
